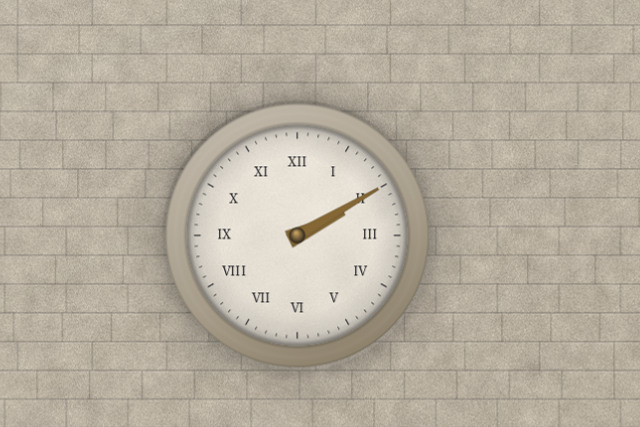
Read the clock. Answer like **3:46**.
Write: **2:10**
